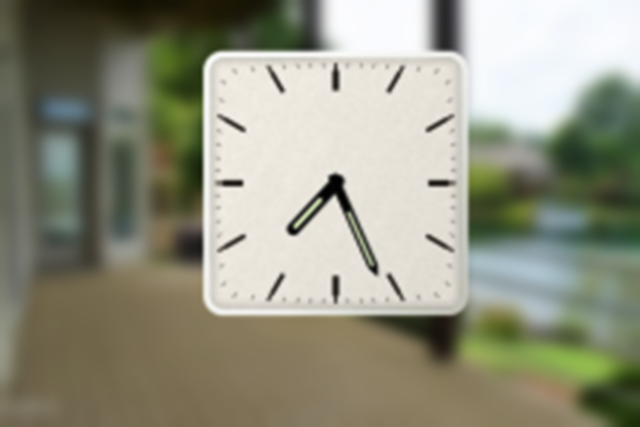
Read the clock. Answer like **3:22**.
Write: **7:26**
